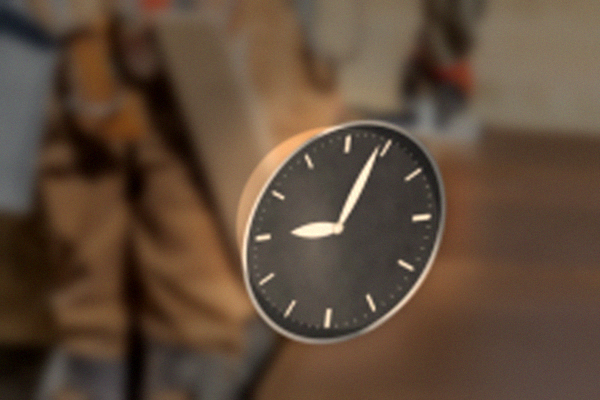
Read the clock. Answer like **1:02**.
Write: **9:04**
